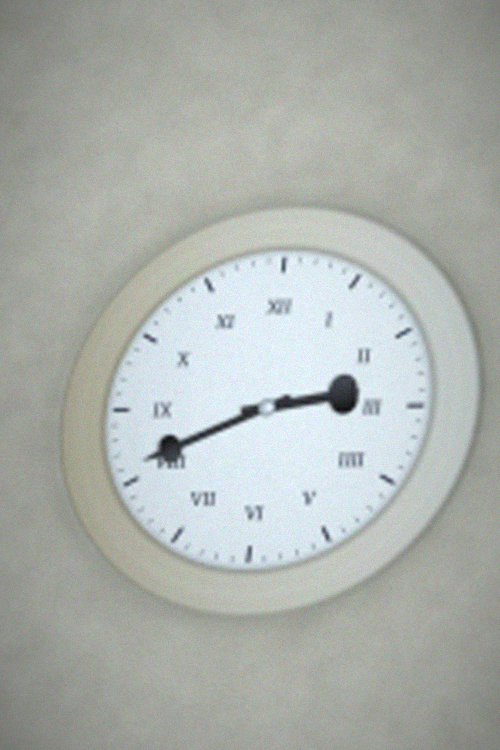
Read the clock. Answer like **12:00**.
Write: **2:41**
